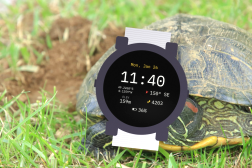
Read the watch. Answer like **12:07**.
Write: **11:40**
